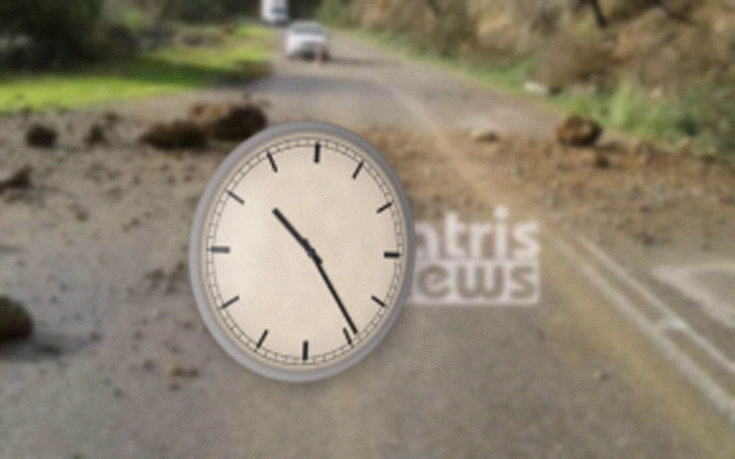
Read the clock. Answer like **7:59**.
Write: **10:24**
